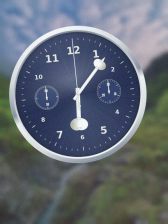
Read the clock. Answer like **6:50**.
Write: **6:07**
